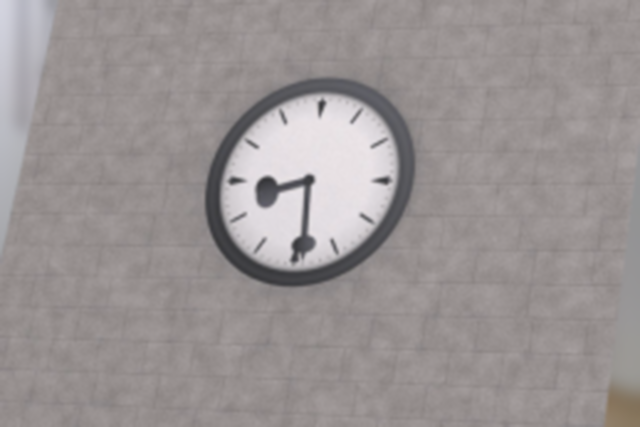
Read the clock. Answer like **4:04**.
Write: **8:29**
